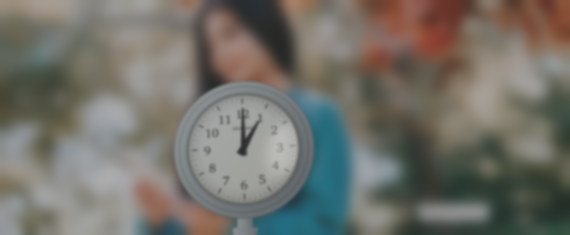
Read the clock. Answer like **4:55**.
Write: **1:00**
